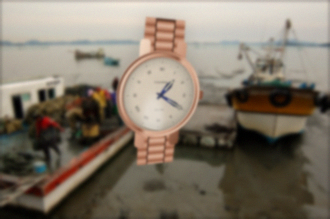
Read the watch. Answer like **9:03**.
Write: **1:20**
